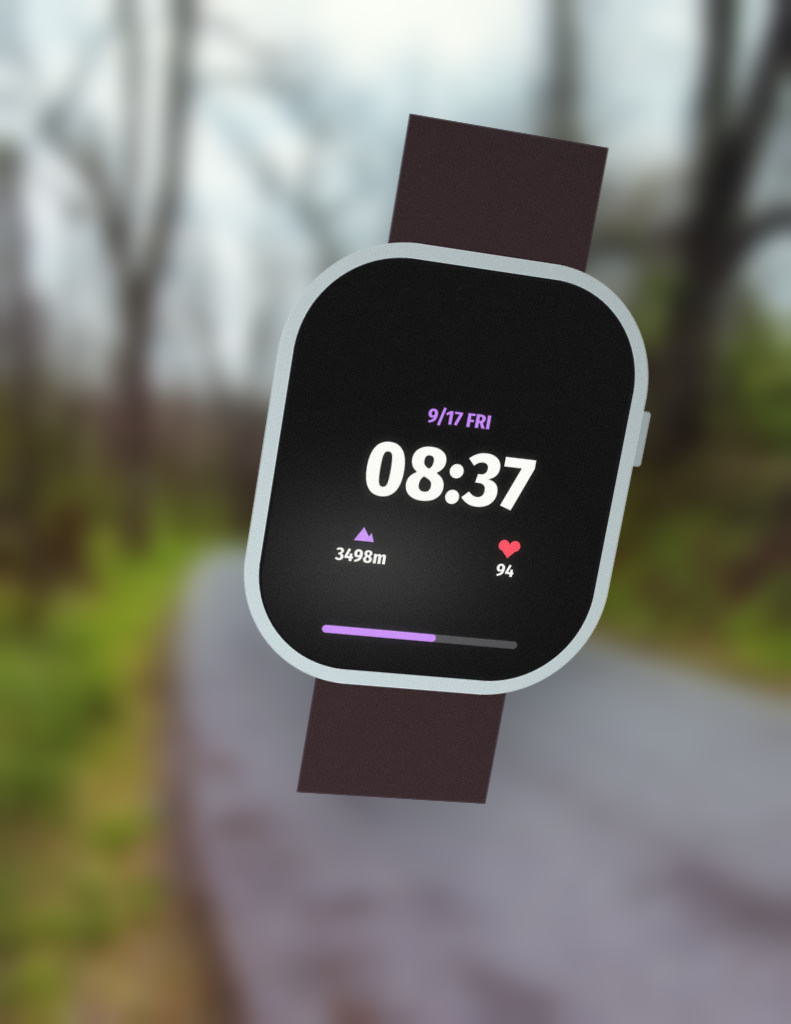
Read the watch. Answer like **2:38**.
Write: **8:37**
